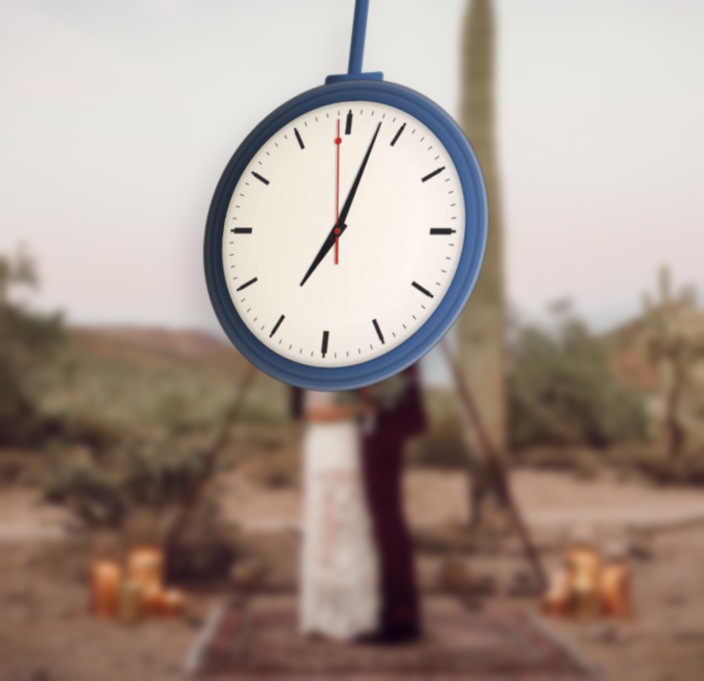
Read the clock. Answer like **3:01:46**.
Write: **7:02:59**
